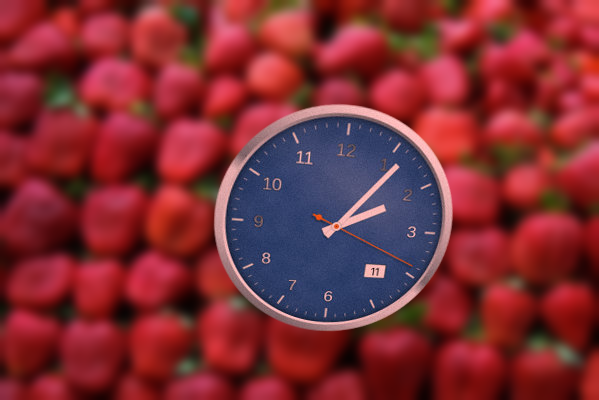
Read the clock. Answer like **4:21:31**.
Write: **2:06:19**
